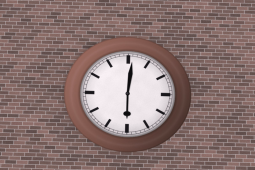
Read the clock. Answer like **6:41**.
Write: **6:01**
